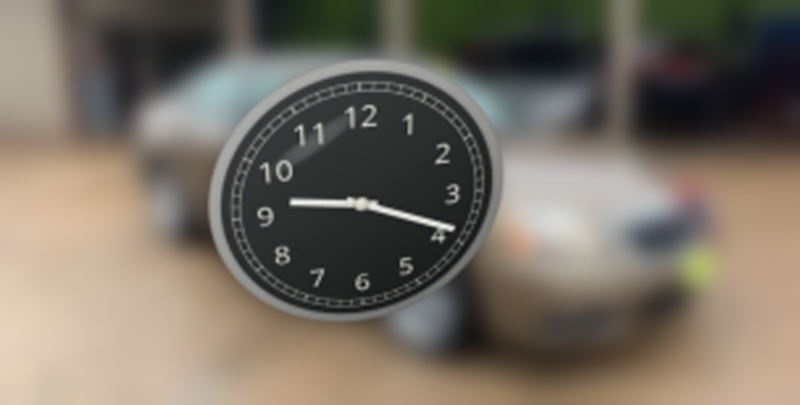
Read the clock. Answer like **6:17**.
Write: **9:19**
